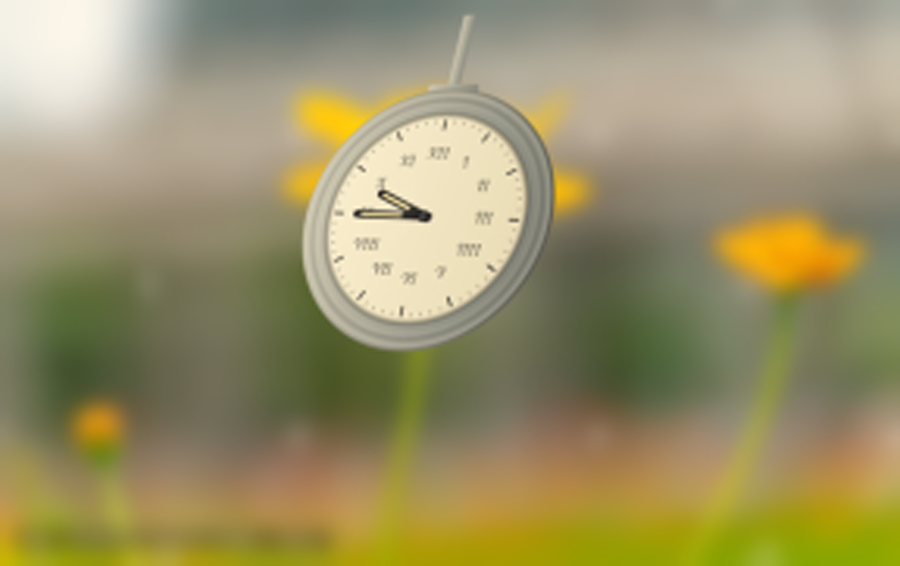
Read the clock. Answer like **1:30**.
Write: **9:45**
